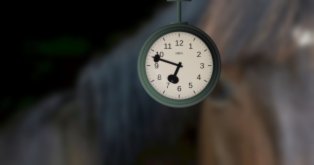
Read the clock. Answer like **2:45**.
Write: **6:48**
